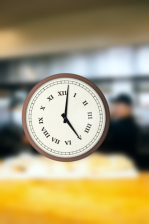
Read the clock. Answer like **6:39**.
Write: **5:02**
